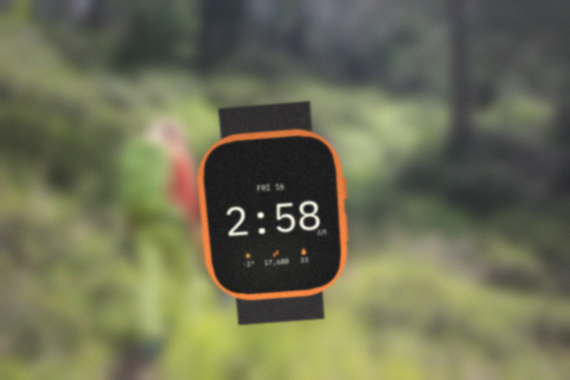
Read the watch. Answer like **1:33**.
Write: **2:58**
